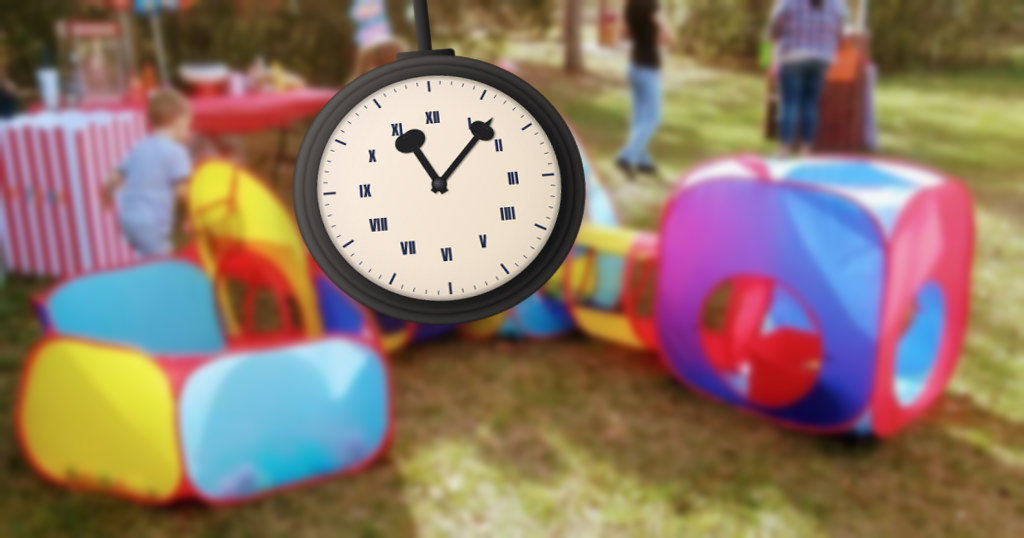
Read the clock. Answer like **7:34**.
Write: **11:07**
